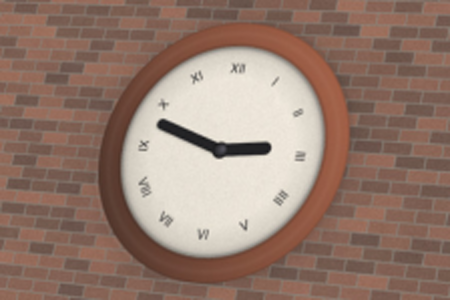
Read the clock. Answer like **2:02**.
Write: **2:48**
